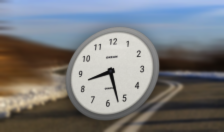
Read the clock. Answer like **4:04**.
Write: **8:27**
